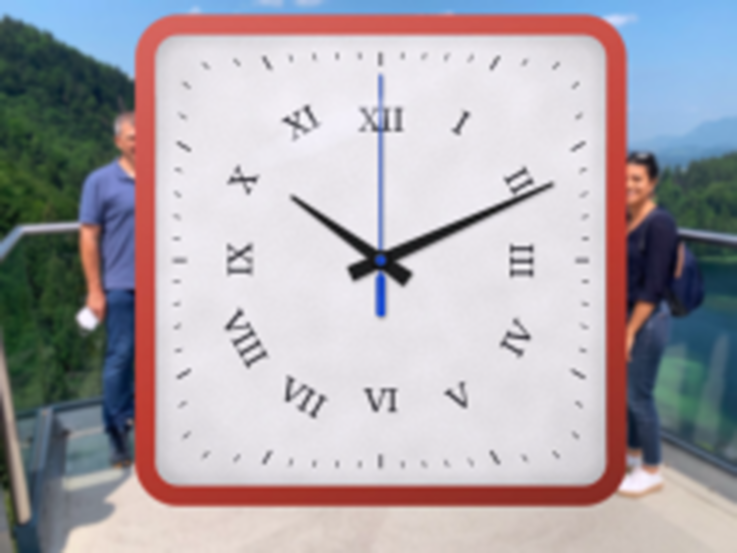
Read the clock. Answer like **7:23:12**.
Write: **10:11:00**
